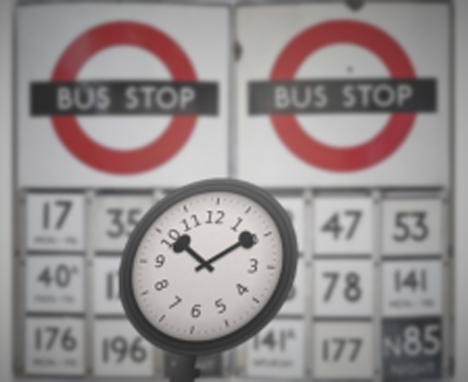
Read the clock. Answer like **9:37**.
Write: **10:09**
